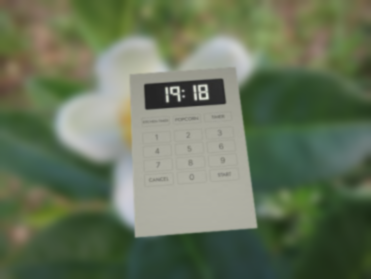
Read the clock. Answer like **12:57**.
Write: **19:18**
